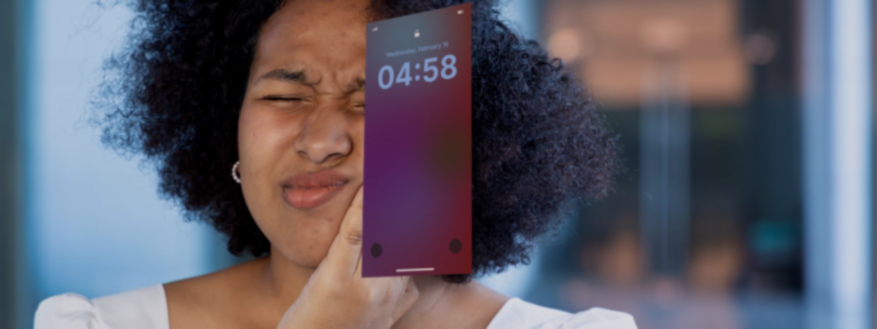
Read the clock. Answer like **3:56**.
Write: **4:58**
